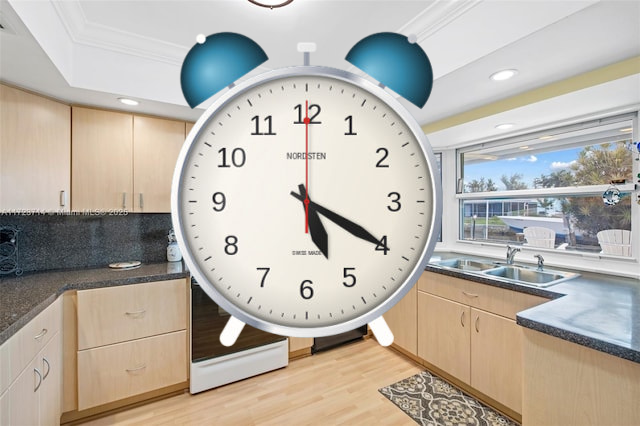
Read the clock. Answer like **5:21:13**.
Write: **5:20:00**
